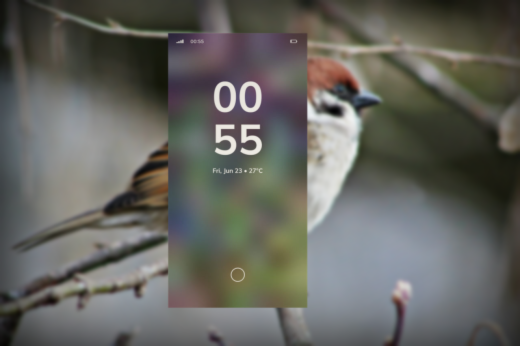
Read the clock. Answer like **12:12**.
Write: **0:55**
